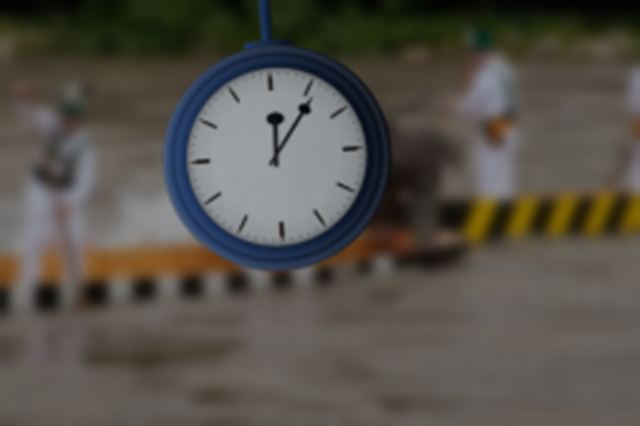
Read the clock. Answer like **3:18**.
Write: **12:06**
